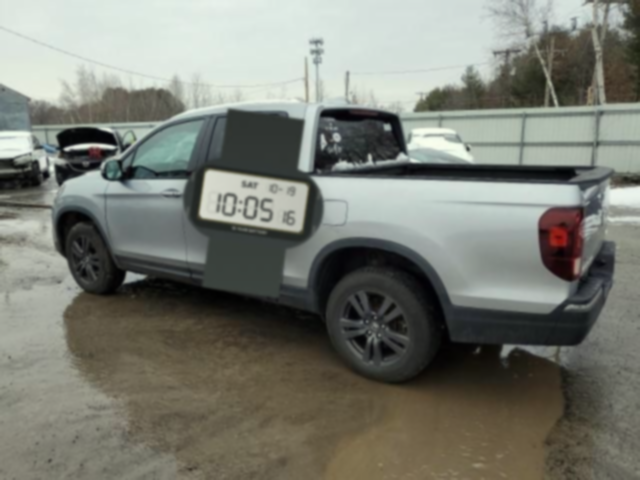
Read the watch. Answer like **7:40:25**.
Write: **10:05:16**
